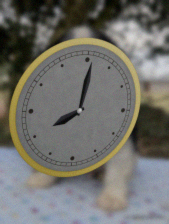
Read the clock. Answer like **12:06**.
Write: **8:01**
